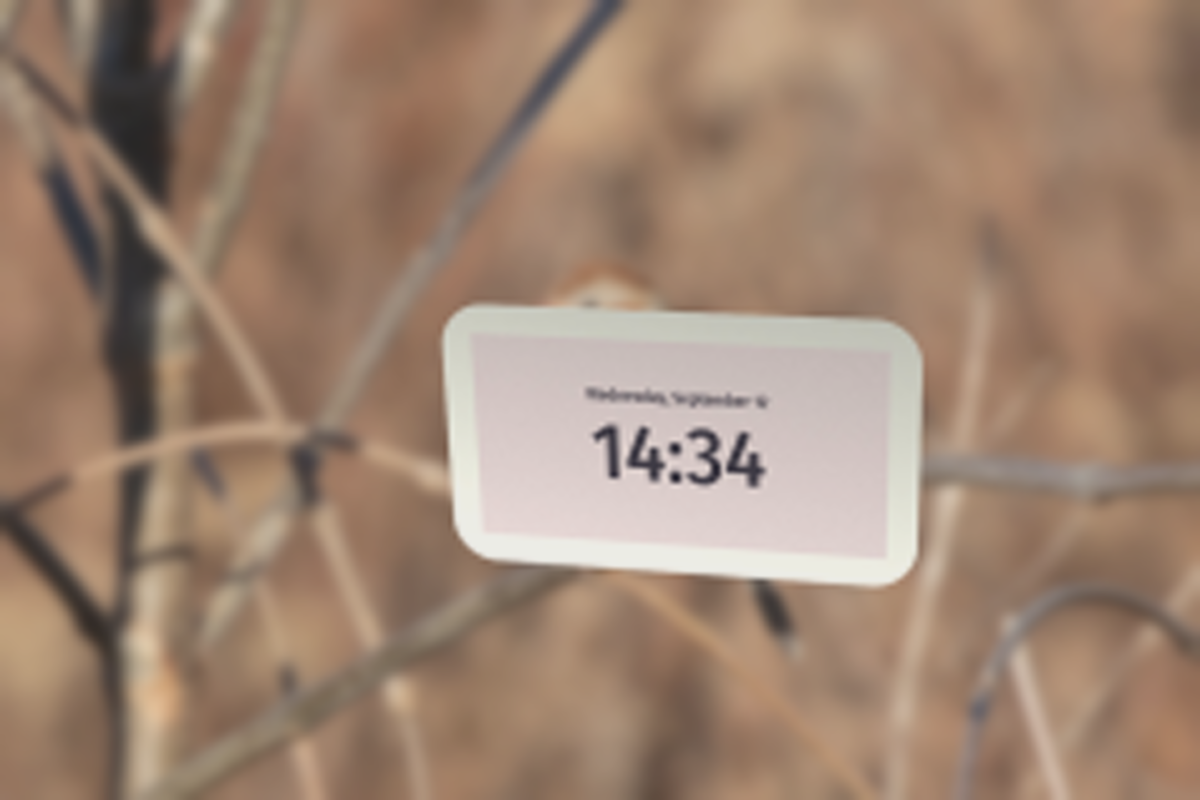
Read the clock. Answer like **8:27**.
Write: **14:34**
